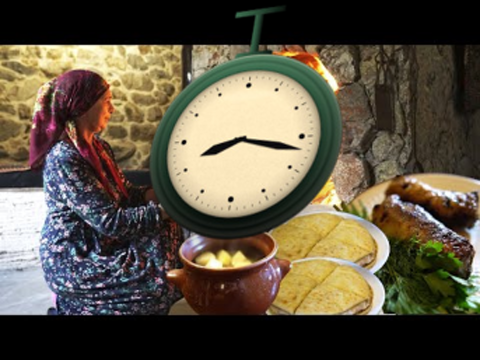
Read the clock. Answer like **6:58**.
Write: **8:17**
